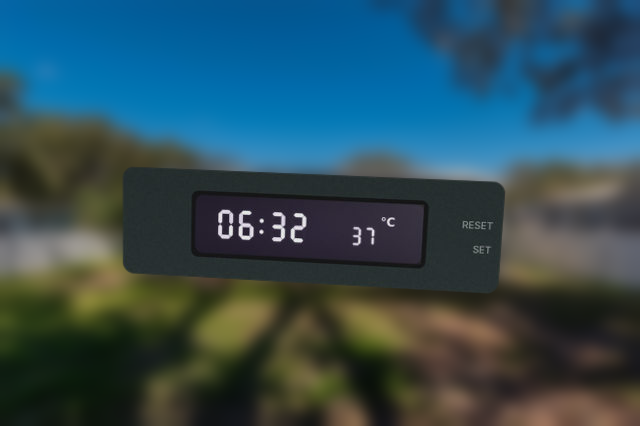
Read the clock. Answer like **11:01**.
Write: **6:32**
